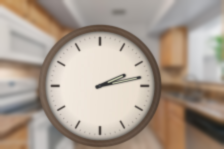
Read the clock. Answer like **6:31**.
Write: **2:13**
